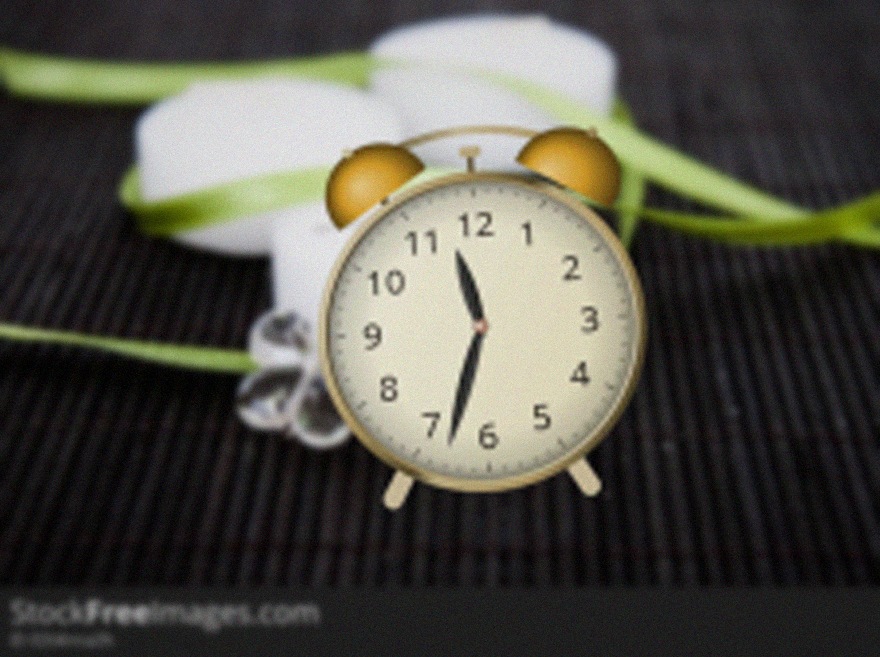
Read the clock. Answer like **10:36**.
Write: **11:33**
